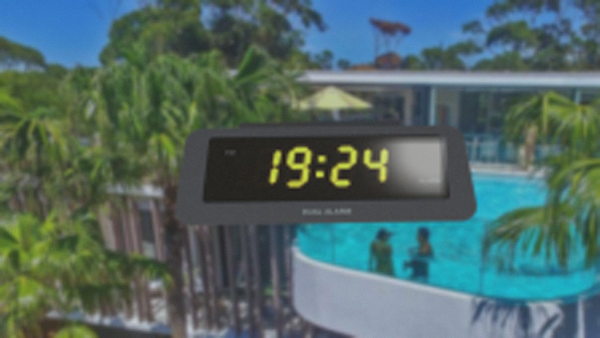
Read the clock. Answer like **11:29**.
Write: **19:24**
